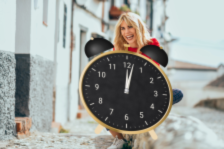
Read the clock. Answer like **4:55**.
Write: **12:02**
